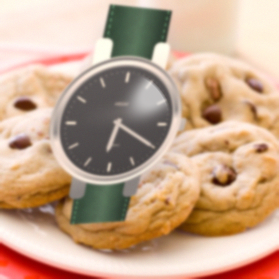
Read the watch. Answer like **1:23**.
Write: **6:20**
